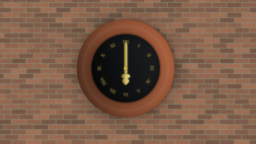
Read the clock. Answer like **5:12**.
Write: **6:00**
